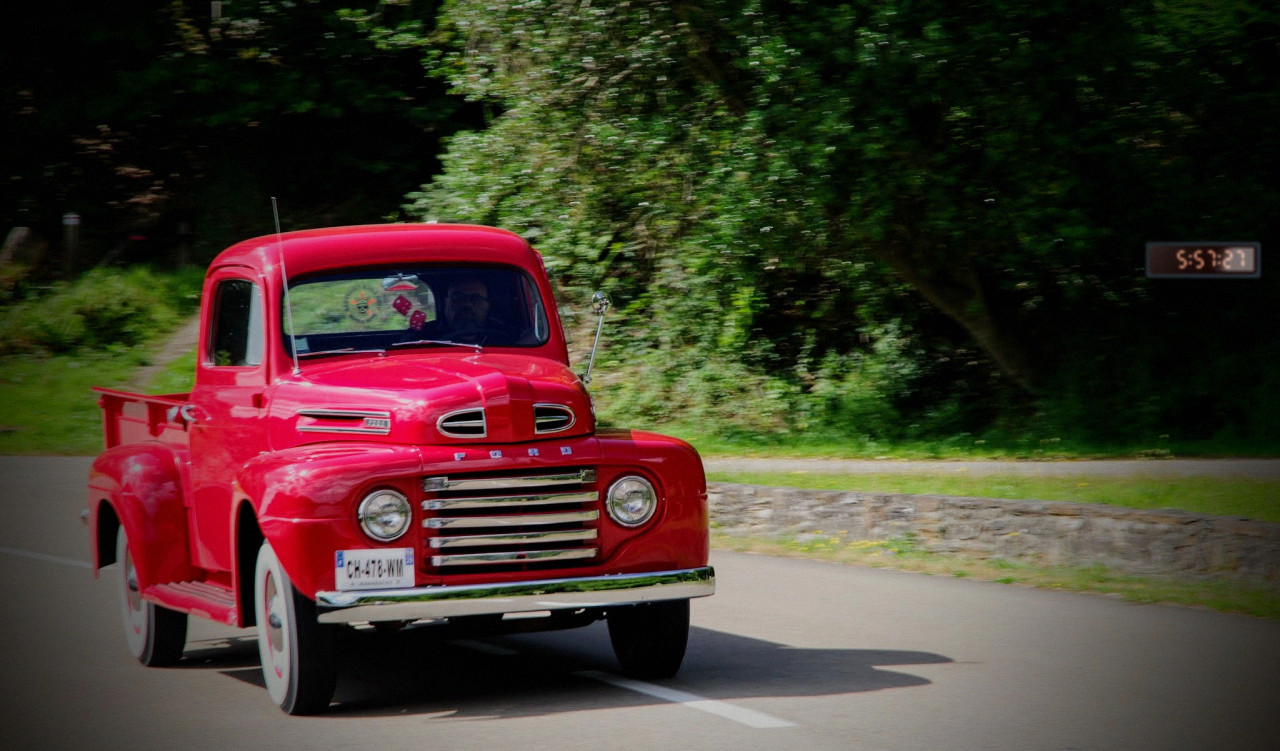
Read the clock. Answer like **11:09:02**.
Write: **5:57:27**
